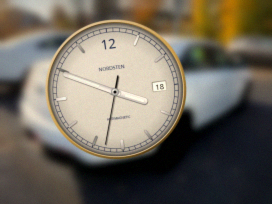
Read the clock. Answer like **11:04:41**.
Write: **3:49:33**
